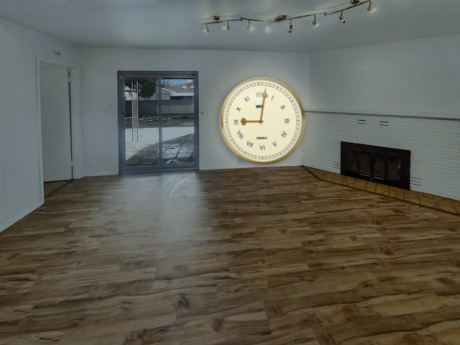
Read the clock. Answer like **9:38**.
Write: **9:02**
